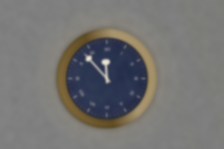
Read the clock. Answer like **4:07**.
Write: **11:53**
